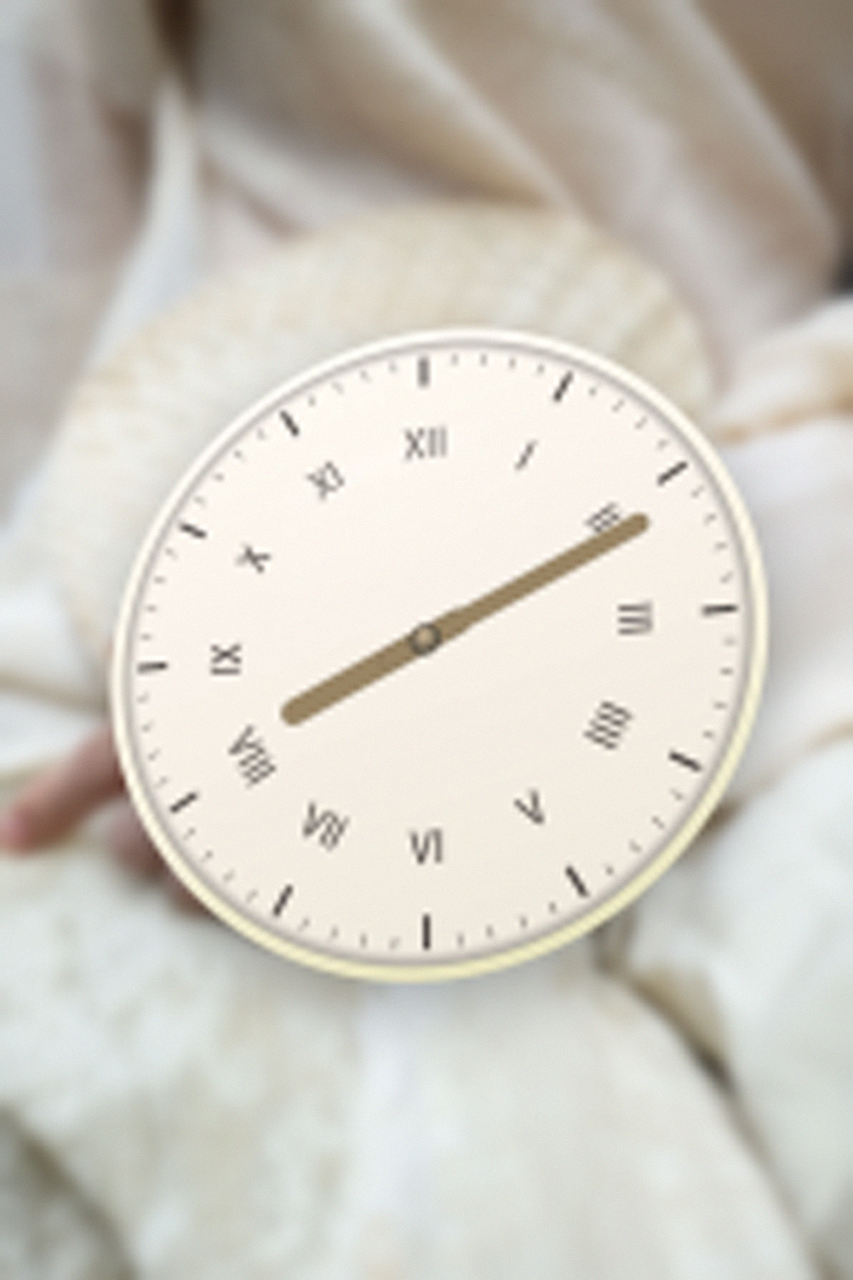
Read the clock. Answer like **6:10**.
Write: **8:11**
